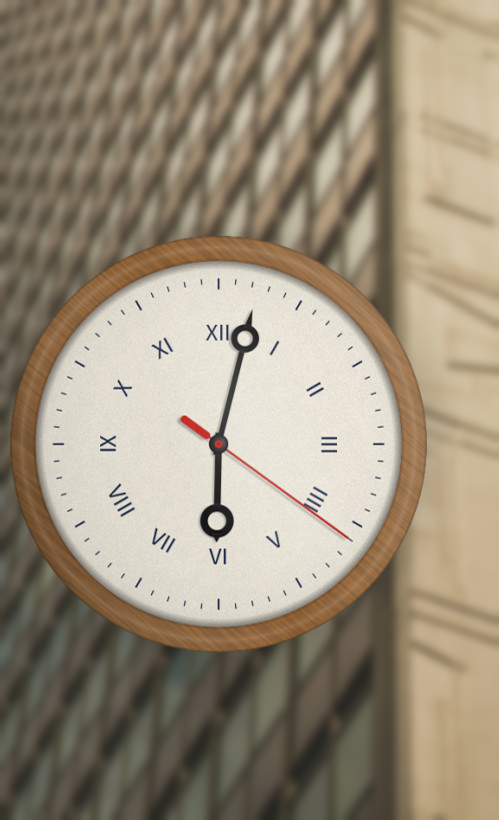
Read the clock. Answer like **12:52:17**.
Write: **6:02:21**
